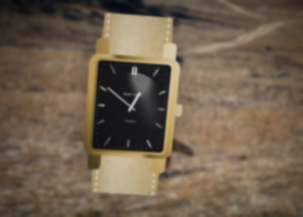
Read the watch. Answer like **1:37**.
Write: **12:51**
